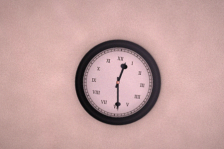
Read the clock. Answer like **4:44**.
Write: **12:29**
